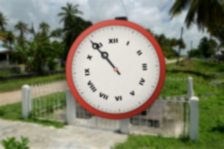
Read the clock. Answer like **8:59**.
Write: **10:54**
